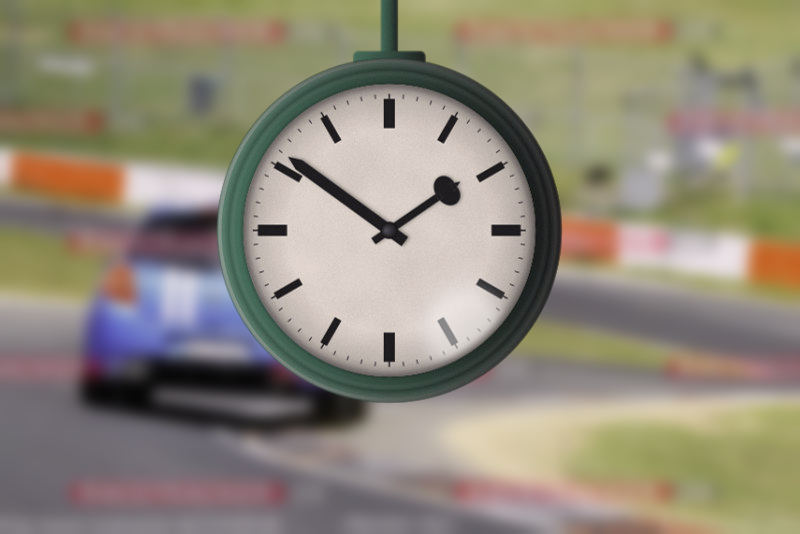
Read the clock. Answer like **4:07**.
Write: **1:51**
